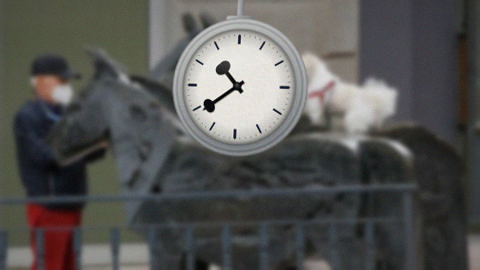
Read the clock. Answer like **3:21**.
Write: **10:39**
